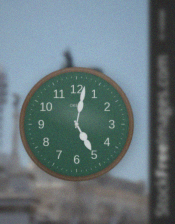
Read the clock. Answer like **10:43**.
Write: **5:02**
